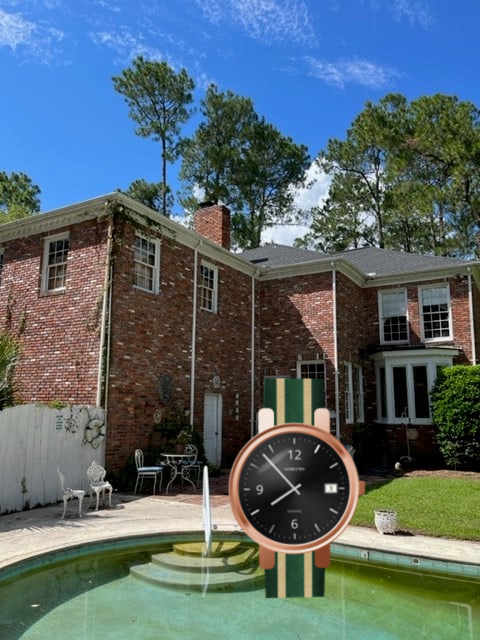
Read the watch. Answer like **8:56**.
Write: **7:53**
